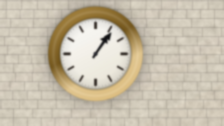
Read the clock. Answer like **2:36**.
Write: **1:06**
